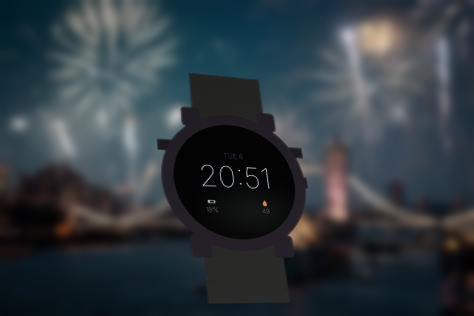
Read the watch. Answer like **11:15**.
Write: **20:51**
